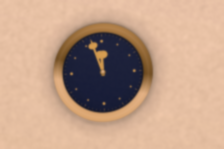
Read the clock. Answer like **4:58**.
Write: **11:57**
